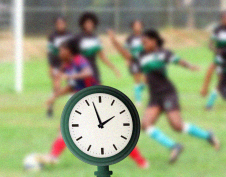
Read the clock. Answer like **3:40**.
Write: **1:57**
